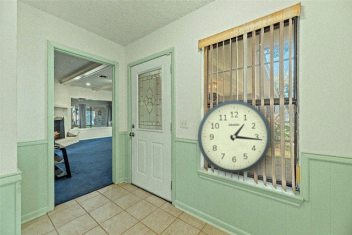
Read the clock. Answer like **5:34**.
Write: **1:16**
